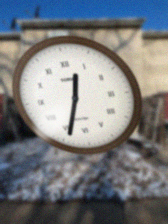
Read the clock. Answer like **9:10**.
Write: **12:34**
